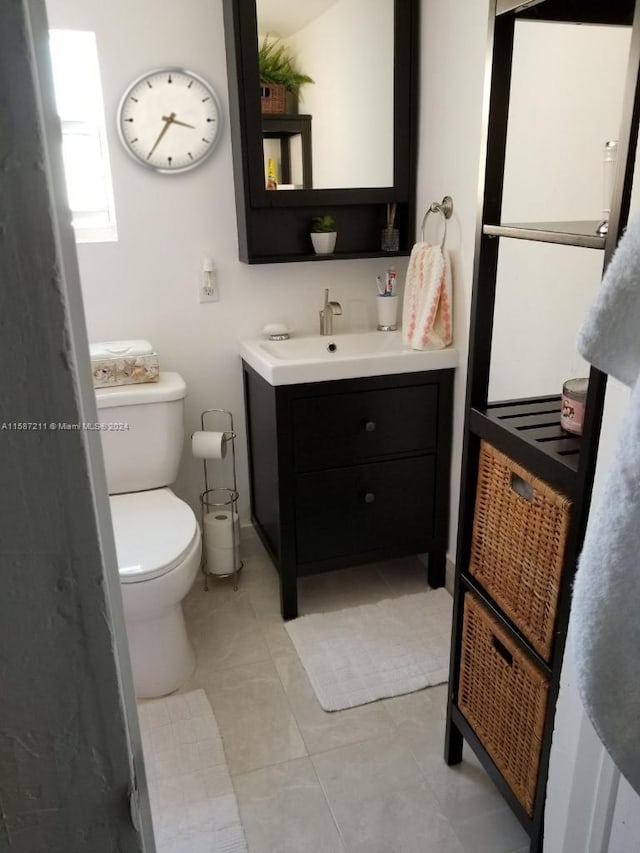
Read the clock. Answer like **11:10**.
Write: **3:35**
